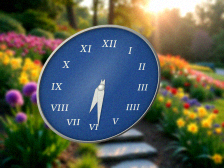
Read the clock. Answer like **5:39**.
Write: **6:29**
